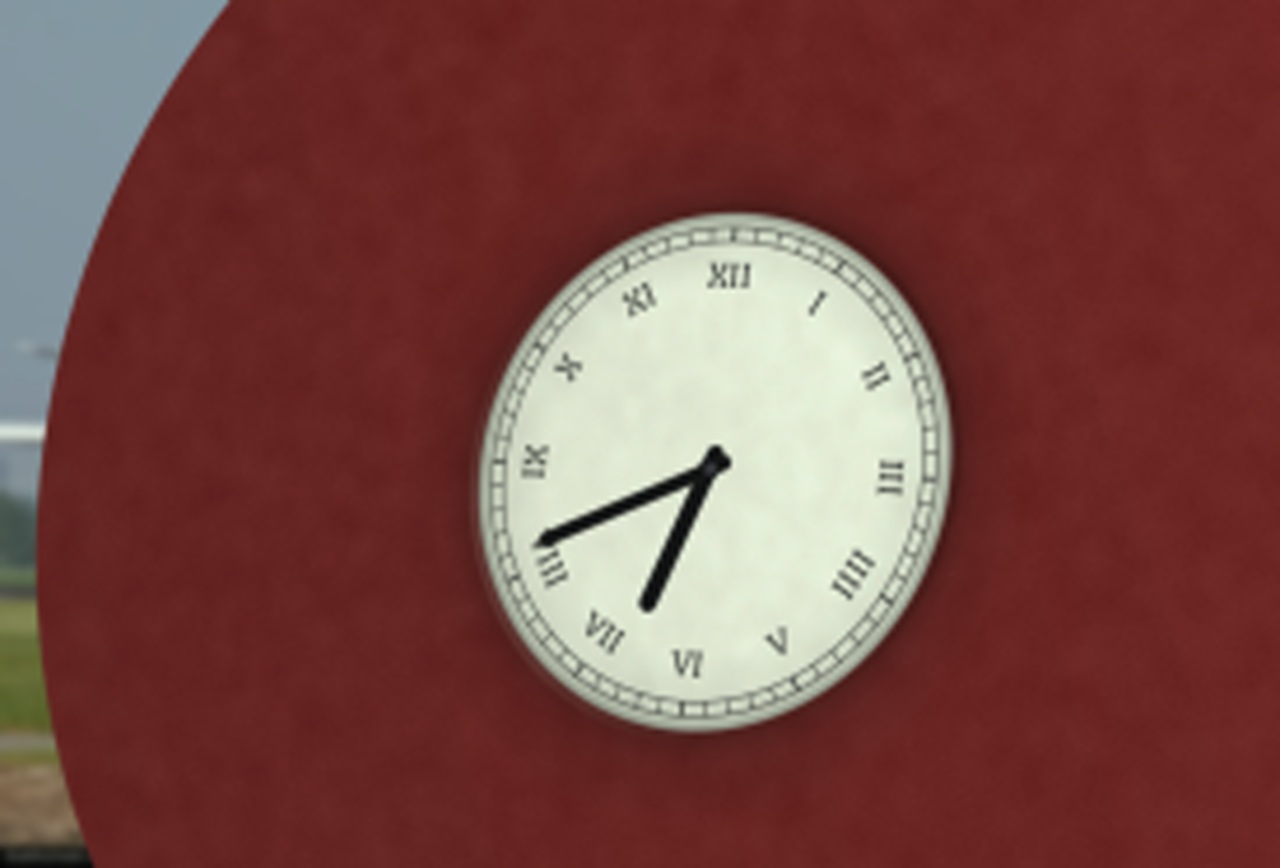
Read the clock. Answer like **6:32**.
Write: **6:41**
